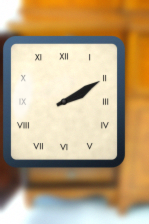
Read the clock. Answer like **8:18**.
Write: **2:10**
